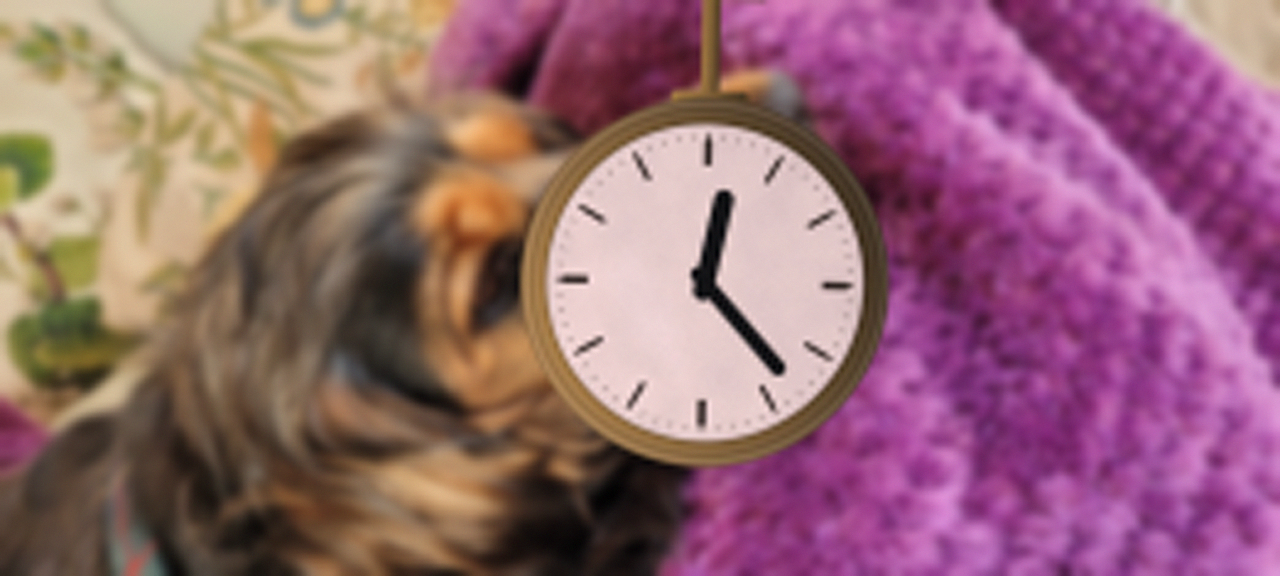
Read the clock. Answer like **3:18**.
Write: **12:23**
